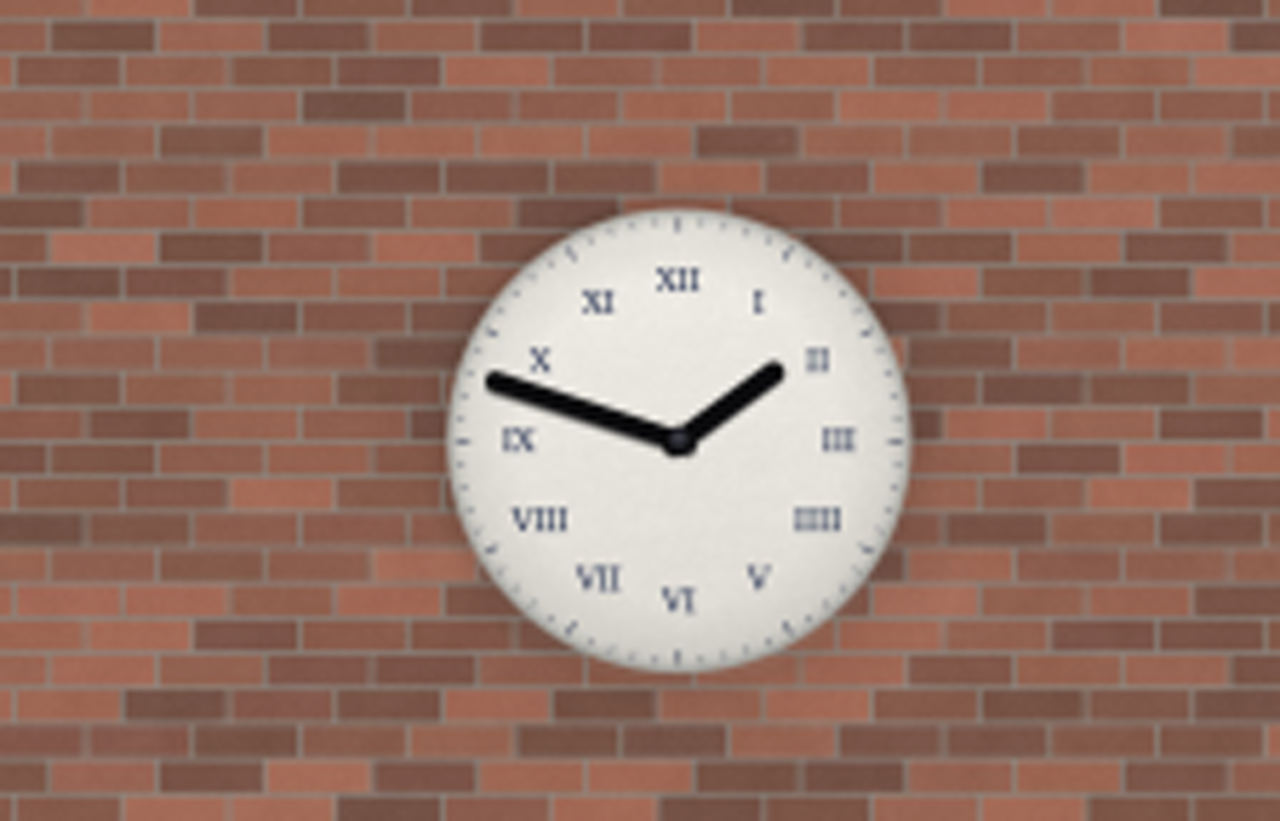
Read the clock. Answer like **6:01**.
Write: **1:48**
